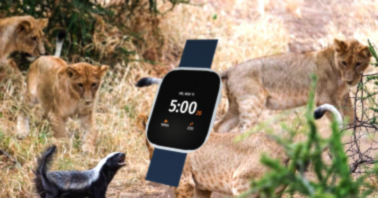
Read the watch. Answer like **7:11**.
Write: **5:00**
